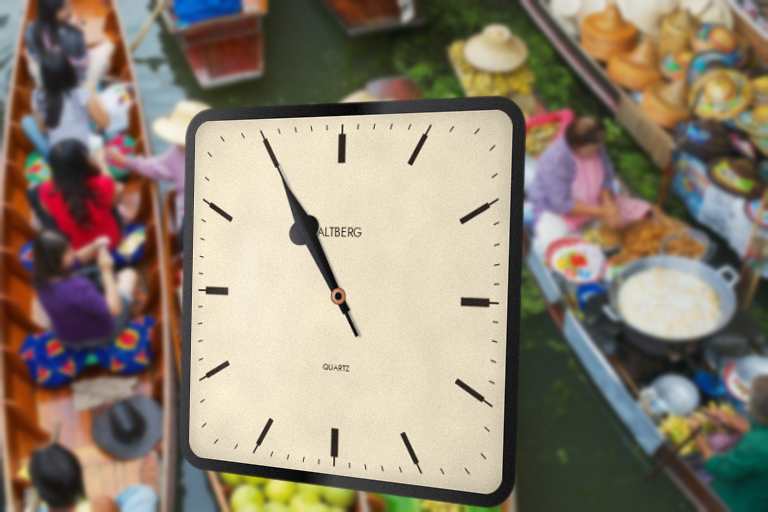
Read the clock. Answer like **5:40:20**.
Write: **10:54:55**
